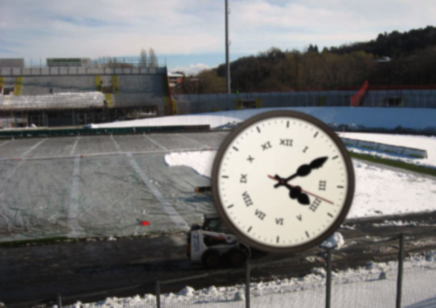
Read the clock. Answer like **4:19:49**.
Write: **4:09:18**
